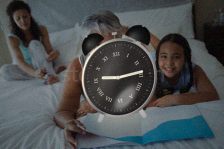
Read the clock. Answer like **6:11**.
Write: **9:14**
